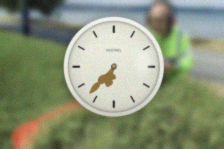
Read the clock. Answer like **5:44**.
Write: **6:37**
